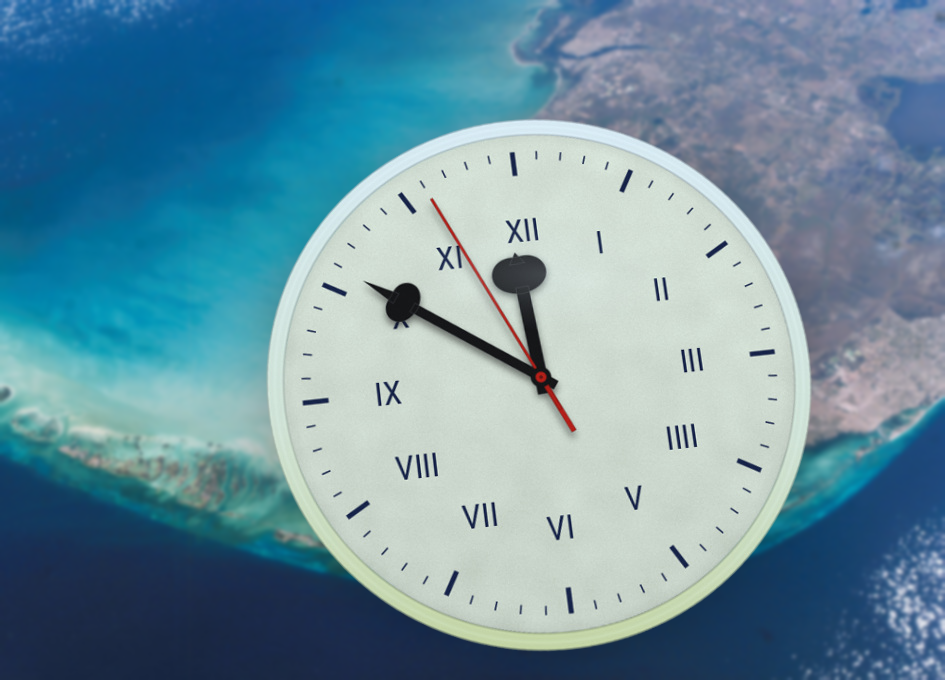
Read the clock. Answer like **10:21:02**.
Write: **11:50:56**
